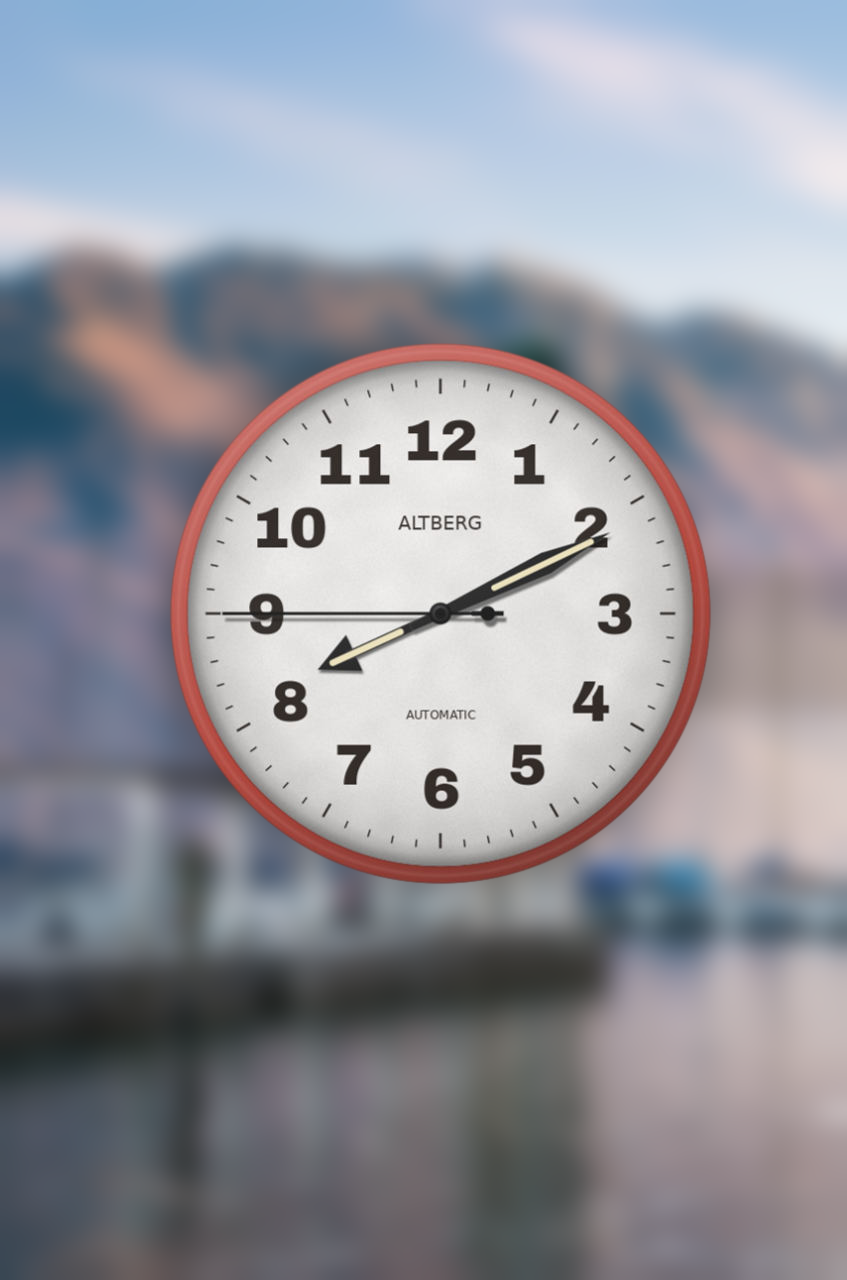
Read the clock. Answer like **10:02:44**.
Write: **8:10:45**
